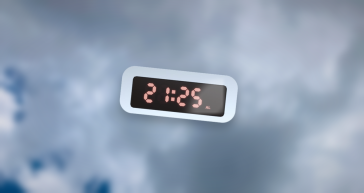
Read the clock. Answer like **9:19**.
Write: **21:25**
